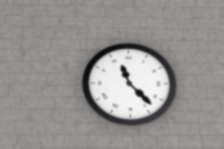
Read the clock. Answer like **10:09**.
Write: **11:23**
